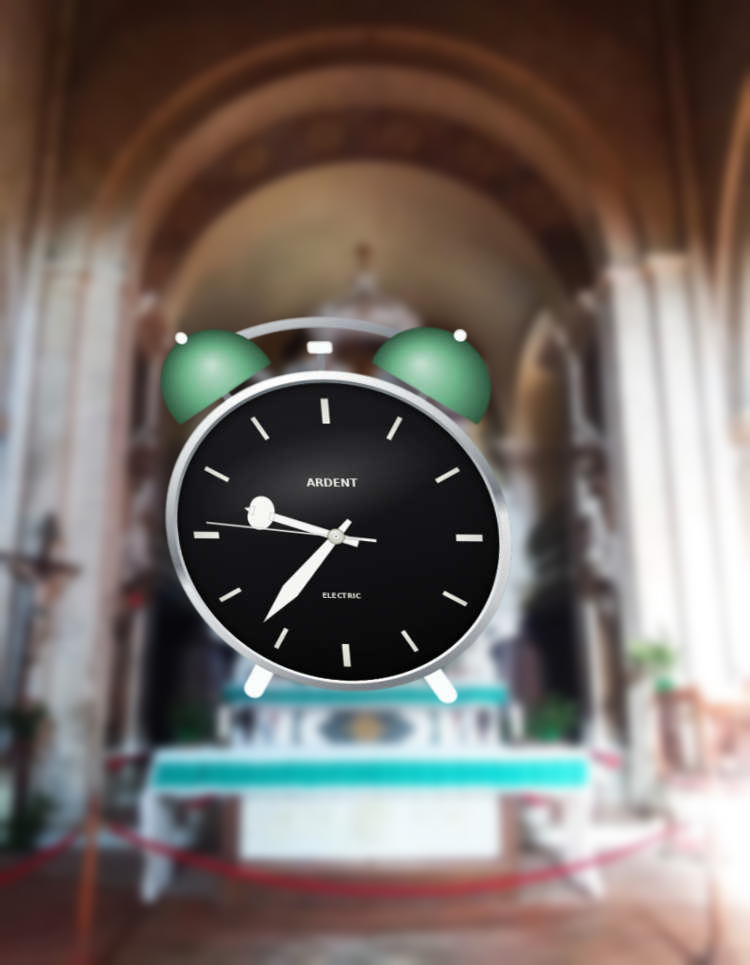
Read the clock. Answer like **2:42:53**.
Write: **9:36:46**
